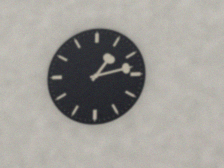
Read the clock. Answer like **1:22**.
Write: **1:13**
